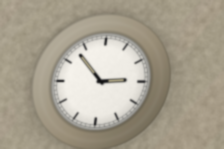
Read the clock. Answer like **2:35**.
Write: **2:53**
